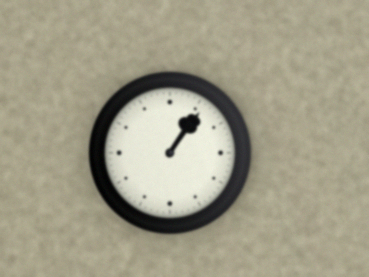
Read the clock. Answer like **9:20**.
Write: **1:06**
